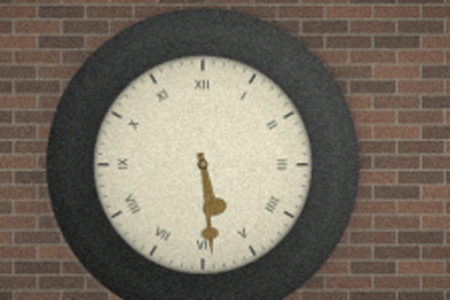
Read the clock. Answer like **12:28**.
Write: **5:29**
